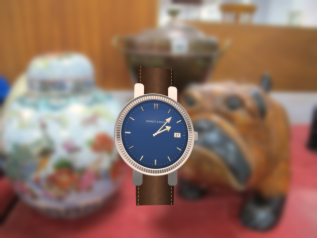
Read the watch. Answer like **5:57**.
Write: **2:07**
